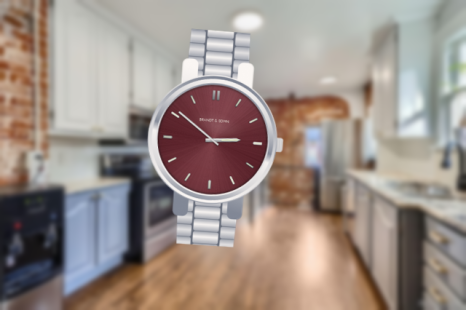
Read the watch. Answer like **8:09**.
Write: **2:51**
